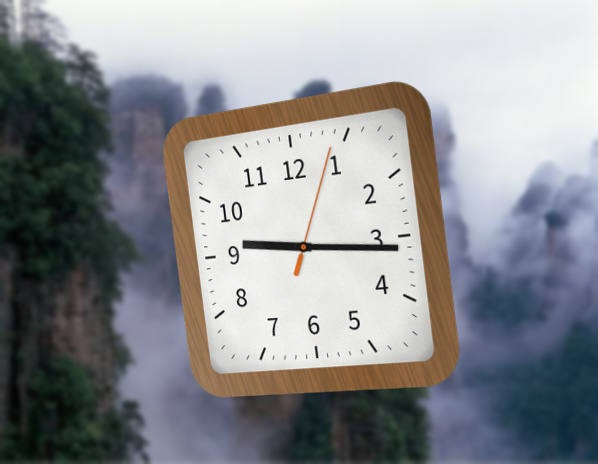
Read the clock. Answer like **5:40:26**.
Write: **9:16:04**
